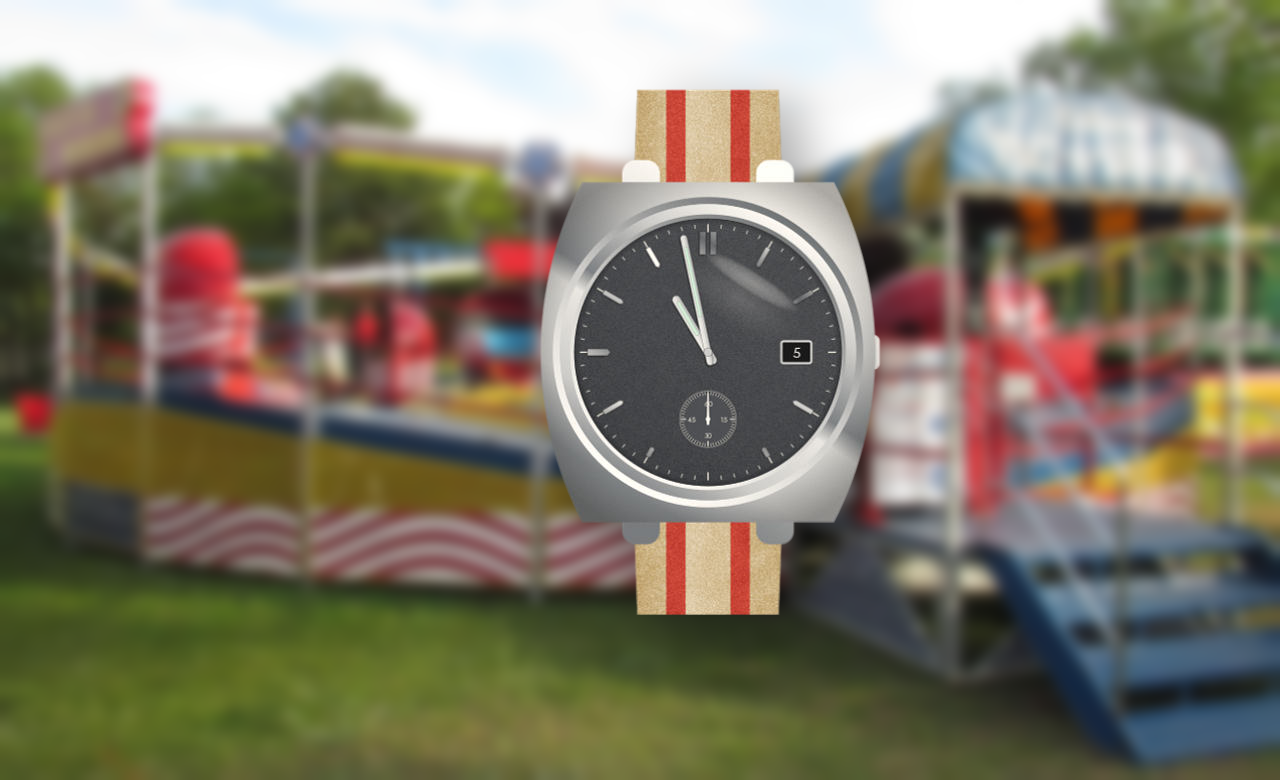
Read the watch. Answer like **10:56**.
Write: **10:58**
